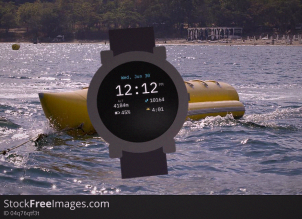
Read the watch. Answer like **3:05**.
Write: **12:12**
